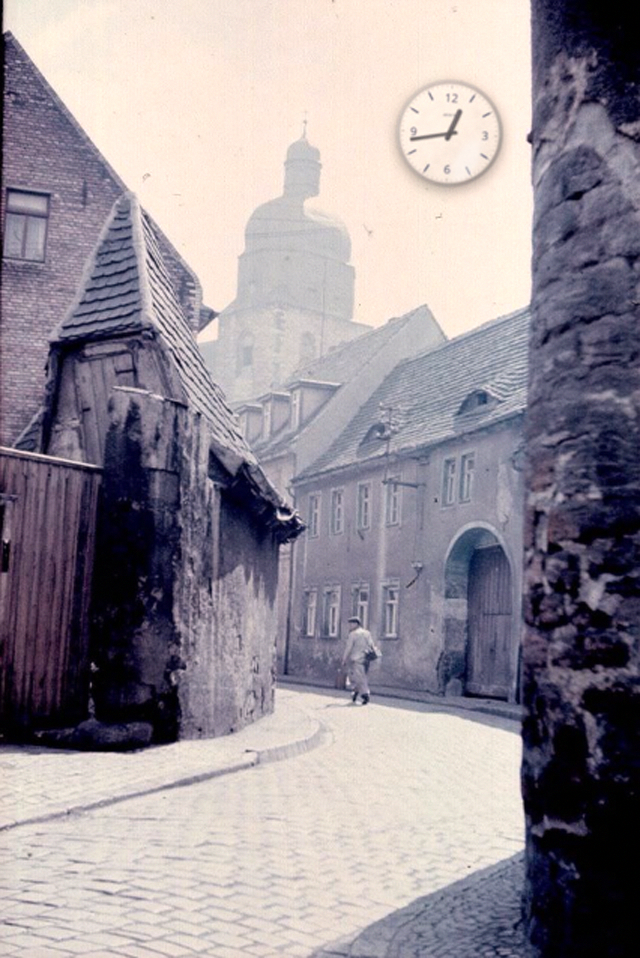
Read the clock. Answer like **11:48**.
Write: **12:43**
